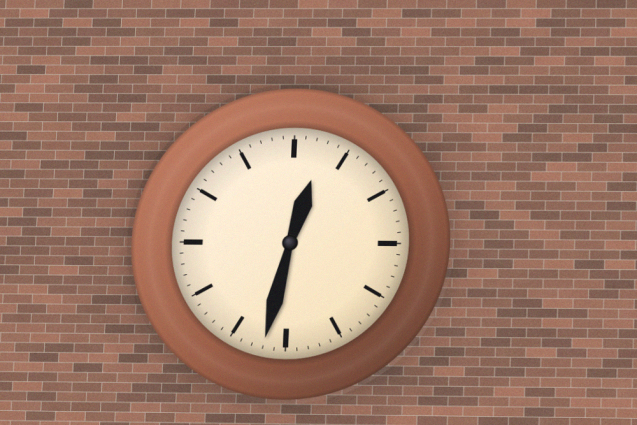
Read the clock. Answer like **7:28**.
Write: **12:32**
